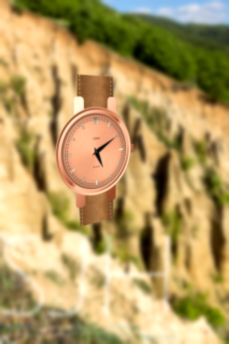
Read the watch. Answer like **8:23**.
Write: **5:10**
